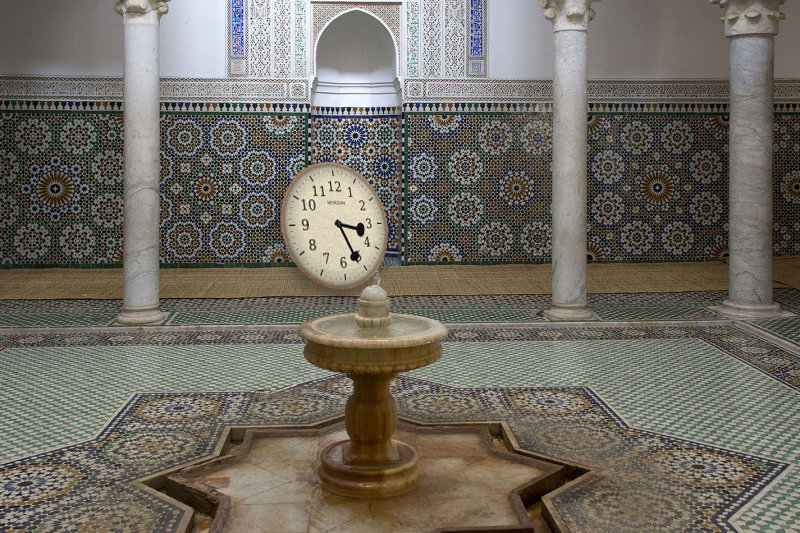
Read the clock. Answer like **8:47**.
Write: **3:26**
